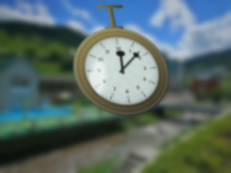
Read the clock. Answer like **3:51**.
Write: **12:08**
